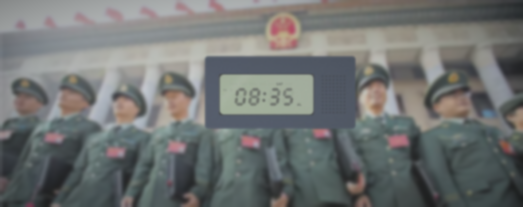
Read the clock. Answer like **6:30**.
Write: **8:35**
